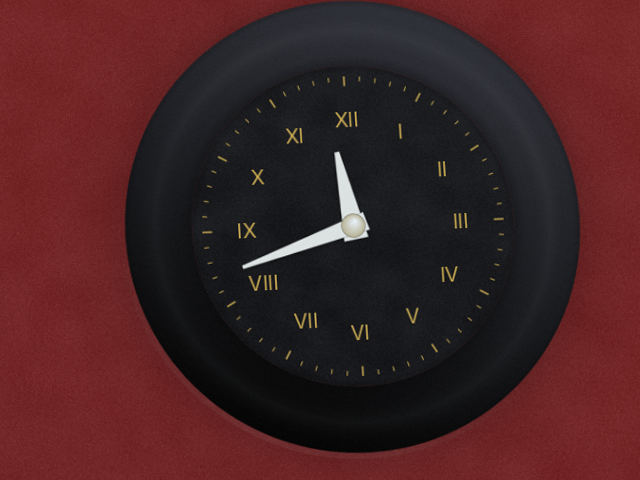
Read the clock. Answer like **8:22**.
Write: **11:42**
